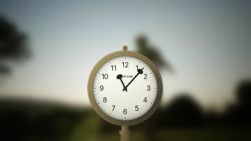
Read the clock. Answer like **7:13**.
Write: **11:07**
